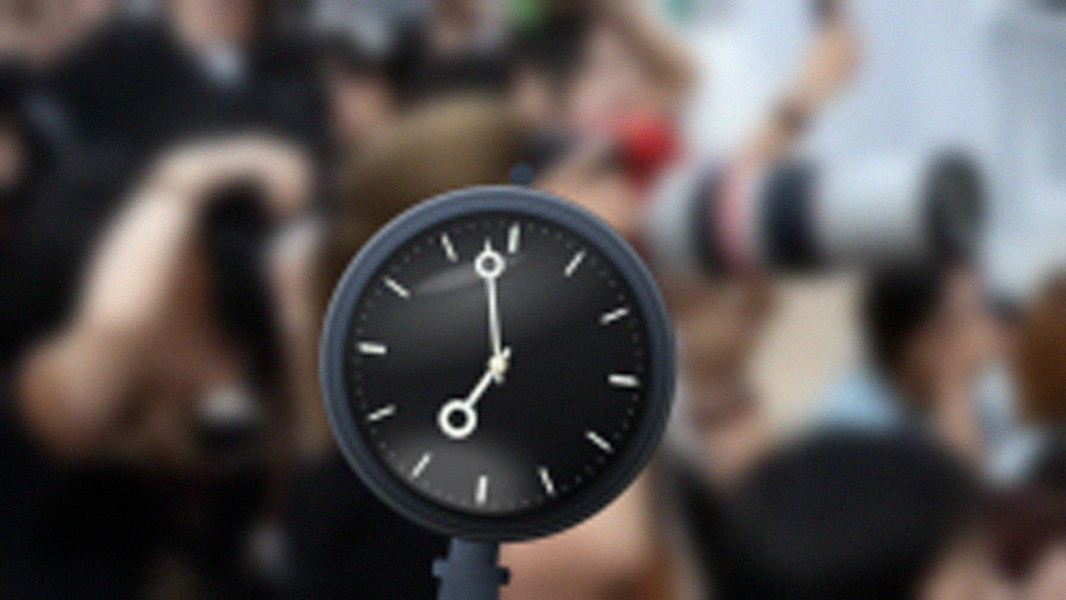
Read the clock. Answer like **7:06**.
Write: **6:58**
